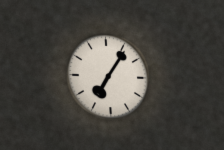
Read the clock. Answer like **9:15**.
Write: **7:06**
